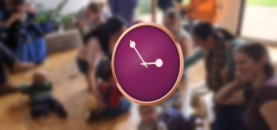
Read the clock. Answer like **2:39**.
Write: **2:54**
